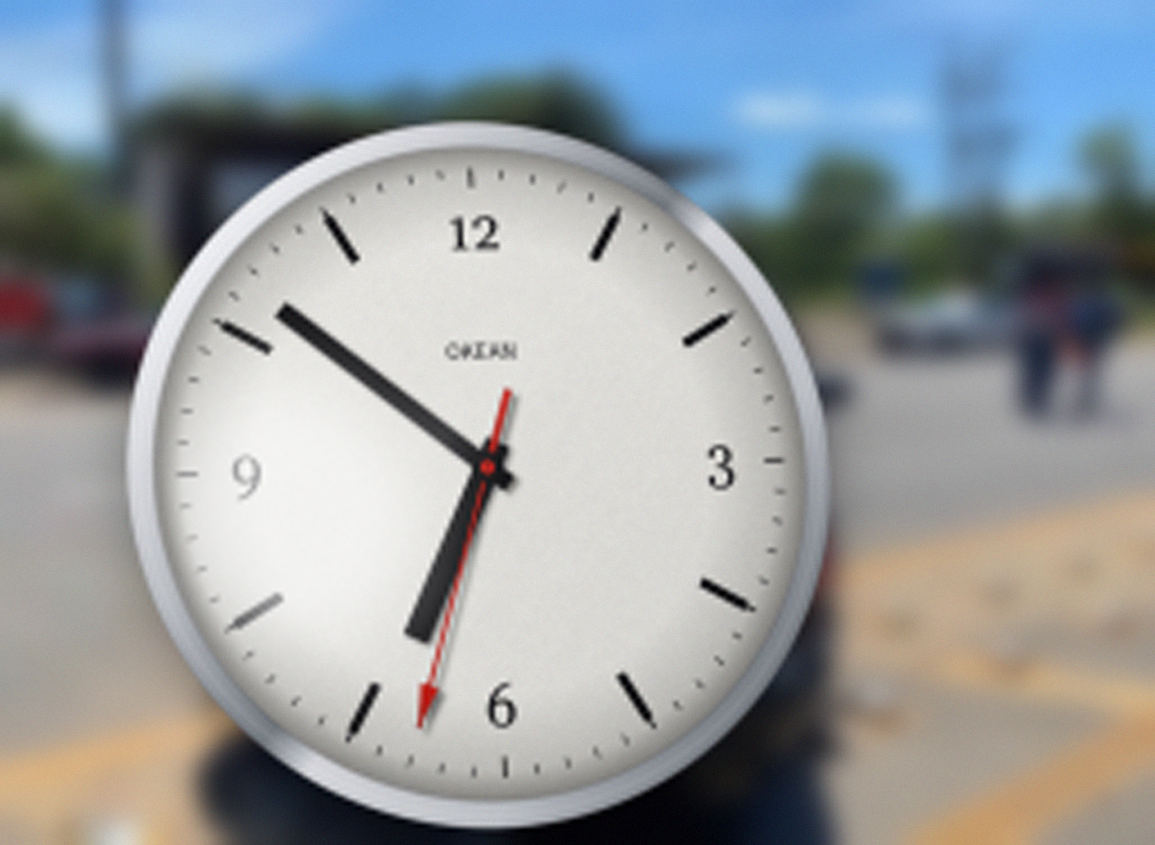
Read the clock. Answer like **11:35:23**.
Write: **6:51:33**
